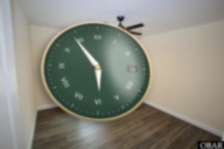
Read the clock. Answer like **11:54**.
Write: **5:54**
